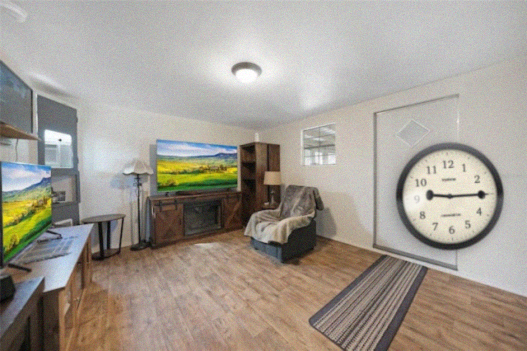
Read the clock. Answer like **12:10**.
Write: **9:15**
